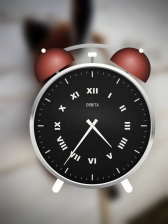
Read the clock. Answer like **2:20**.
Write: **4:36**
